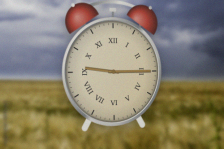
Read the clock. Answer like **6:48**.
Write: **9:15**
